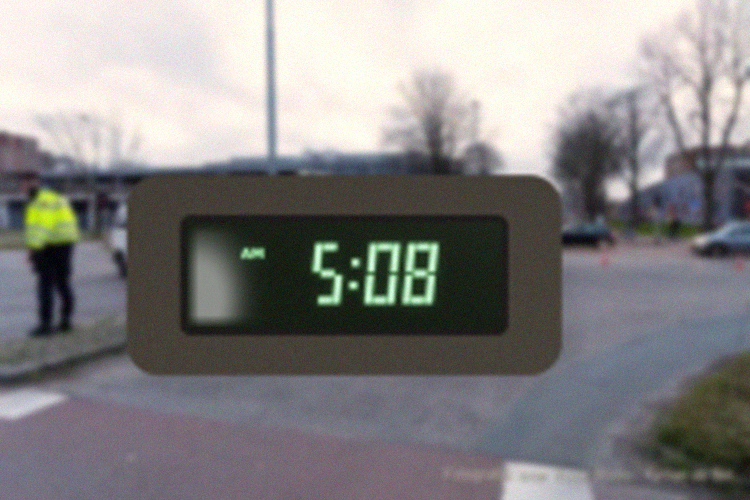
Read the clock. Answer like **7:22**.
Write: **5:08**
